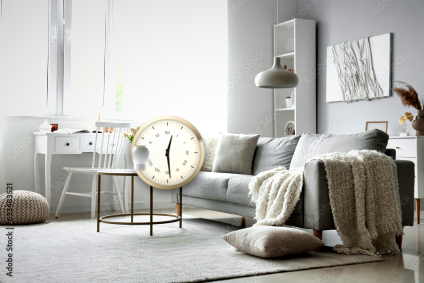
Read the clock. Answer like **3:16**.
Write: **12:29**
